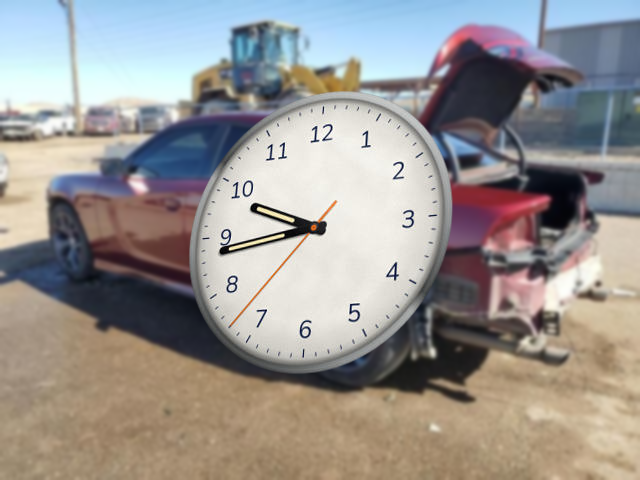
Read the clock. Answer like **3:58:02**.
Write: **9:43:37**
